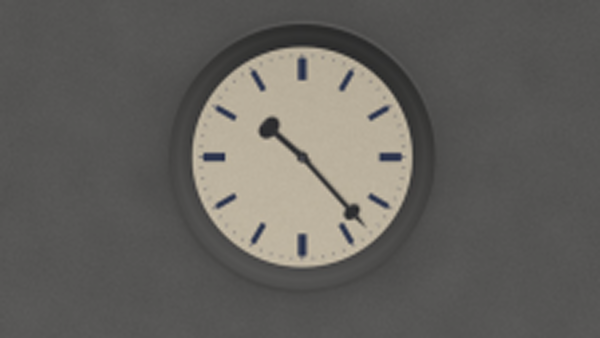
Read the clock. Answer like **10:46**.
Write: **10:23**
